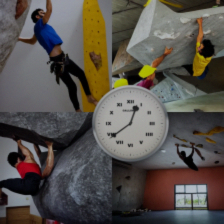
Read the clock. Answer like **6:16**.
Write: **12:39**
